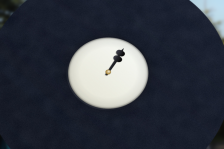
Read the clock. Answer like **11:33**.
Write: **1:05**
